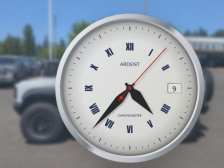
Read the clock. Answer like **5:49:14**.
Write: **4:37:07**
